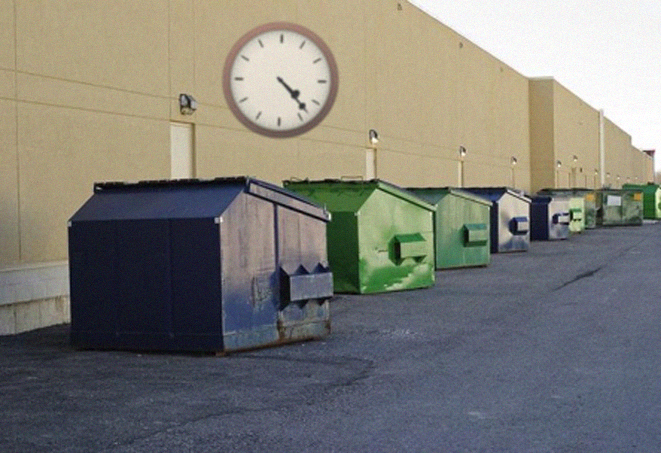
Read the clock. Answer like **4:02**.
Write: **4:23**
